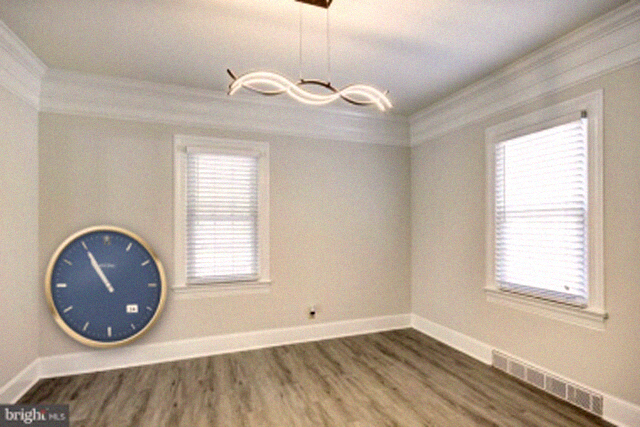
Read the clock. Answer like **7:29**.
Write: **10:55**
